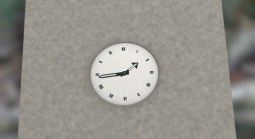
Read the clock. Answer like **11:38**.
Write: **1:44**
